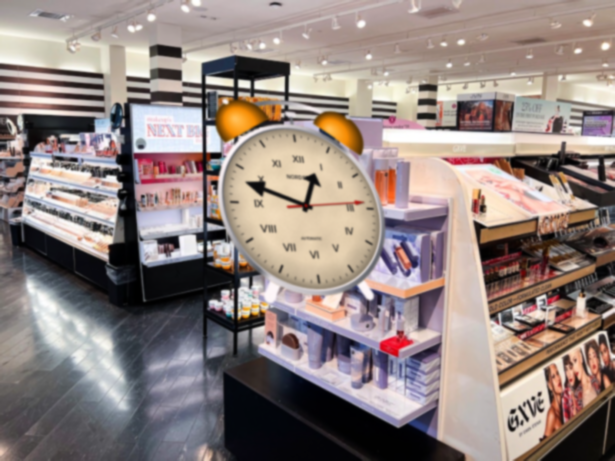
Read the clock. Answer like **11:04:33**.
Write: **12:48:14**
